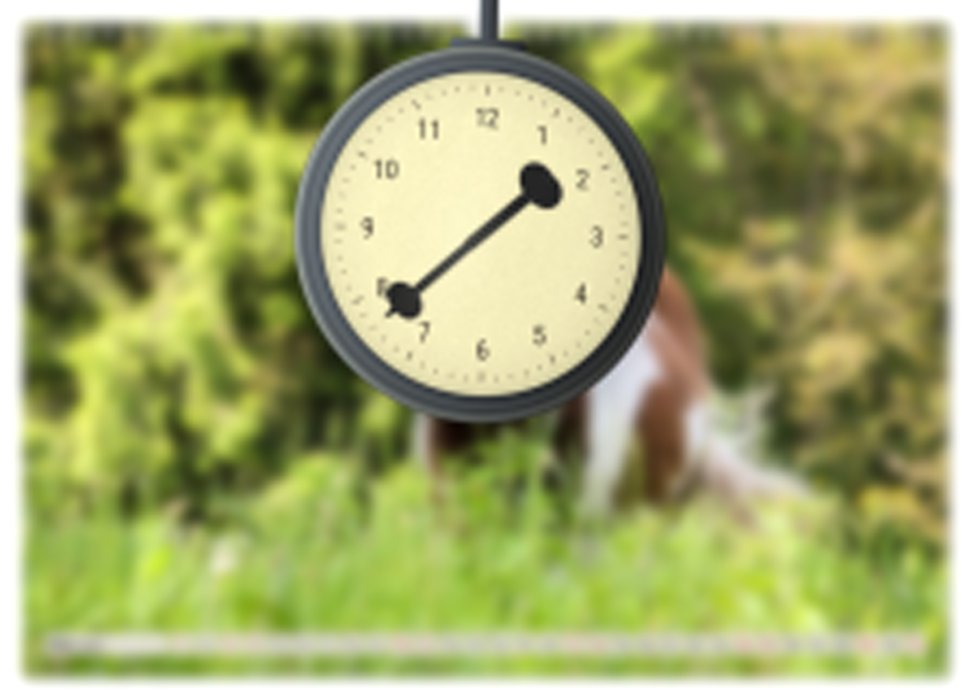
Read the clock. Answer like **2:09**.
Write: **1:38**
